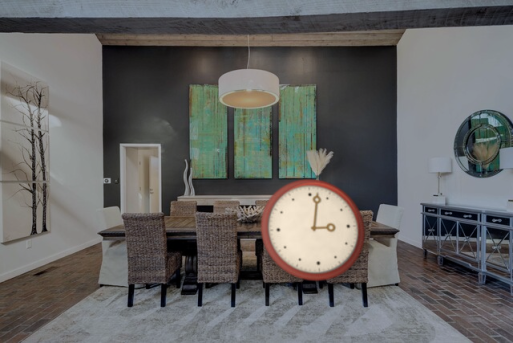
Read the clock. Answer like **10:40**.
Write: **3:02**
